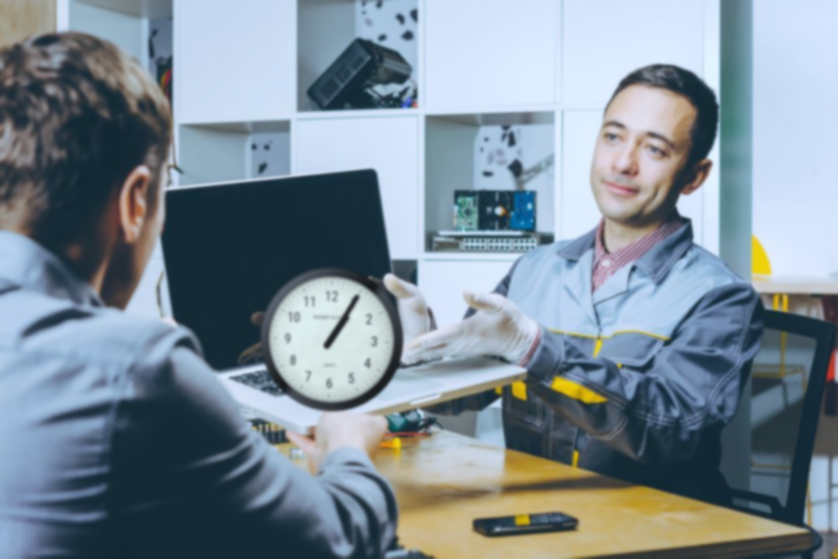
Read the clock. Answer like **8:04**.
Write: **1:05**
